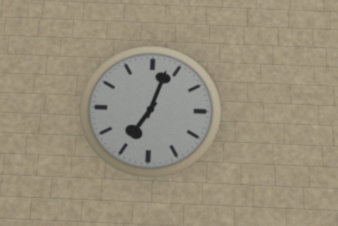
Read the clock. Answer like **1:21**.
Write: **7:03**
